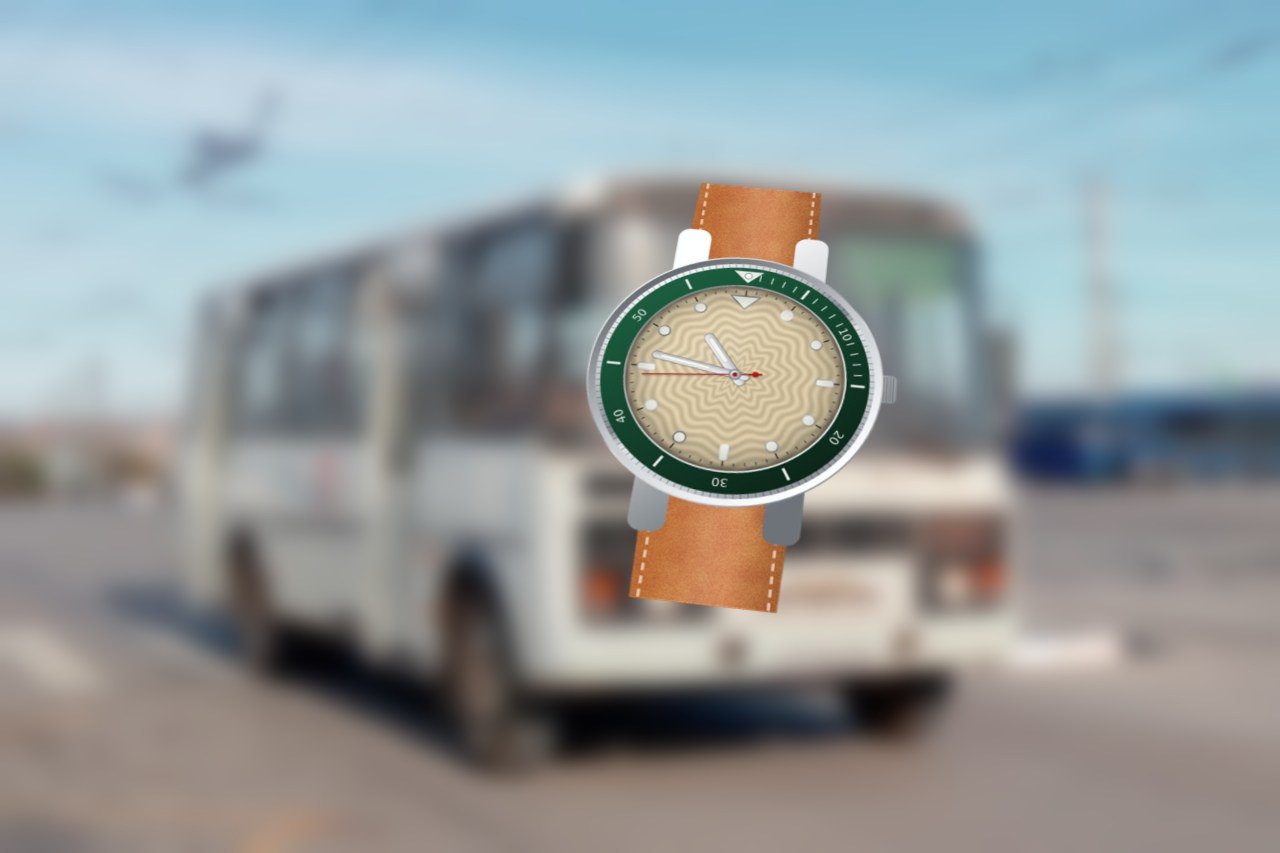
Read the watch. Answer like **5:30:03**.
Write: **10:46:44**
